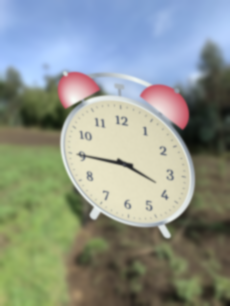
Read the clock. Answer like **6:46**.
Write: **3:45**
